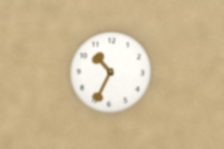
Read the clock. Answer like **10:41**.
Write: **10:34**
